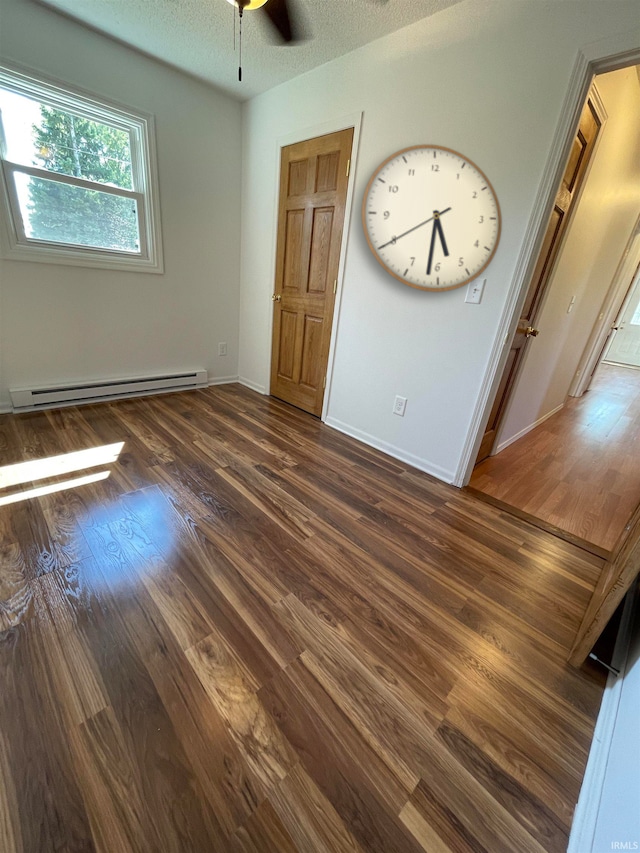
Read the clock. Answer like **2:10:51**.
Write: **5:31:40**
